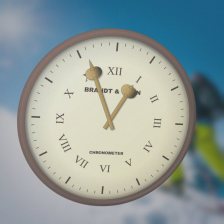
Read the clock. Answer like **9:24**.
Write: **12:56**
